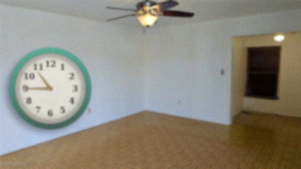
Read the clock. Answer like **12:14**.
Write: **10:45**
